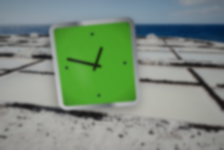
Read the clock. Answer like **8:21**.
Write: **12:48**
